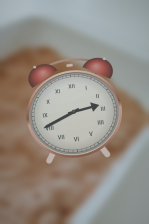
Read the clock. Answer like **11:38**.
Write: **2:41**
